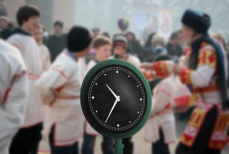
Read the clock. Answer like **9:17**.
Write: **10:35**
